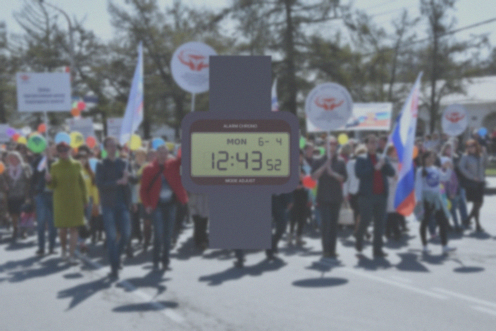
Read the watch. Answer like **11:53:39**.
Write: **12:43:52**
